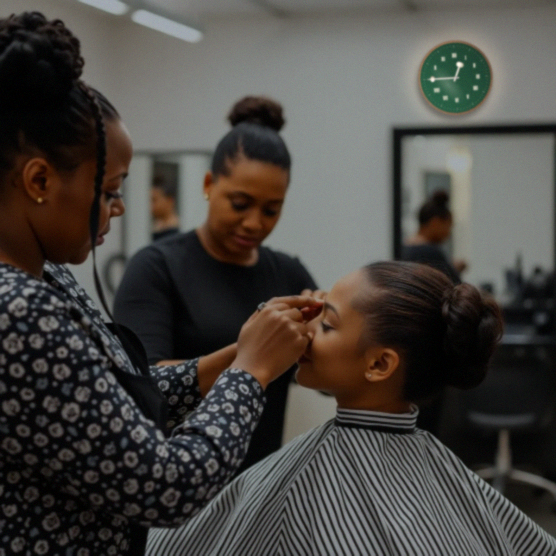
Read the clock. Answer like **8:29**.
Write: **12:45**
